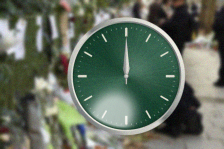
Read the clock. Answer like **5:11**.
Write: **12:00**
